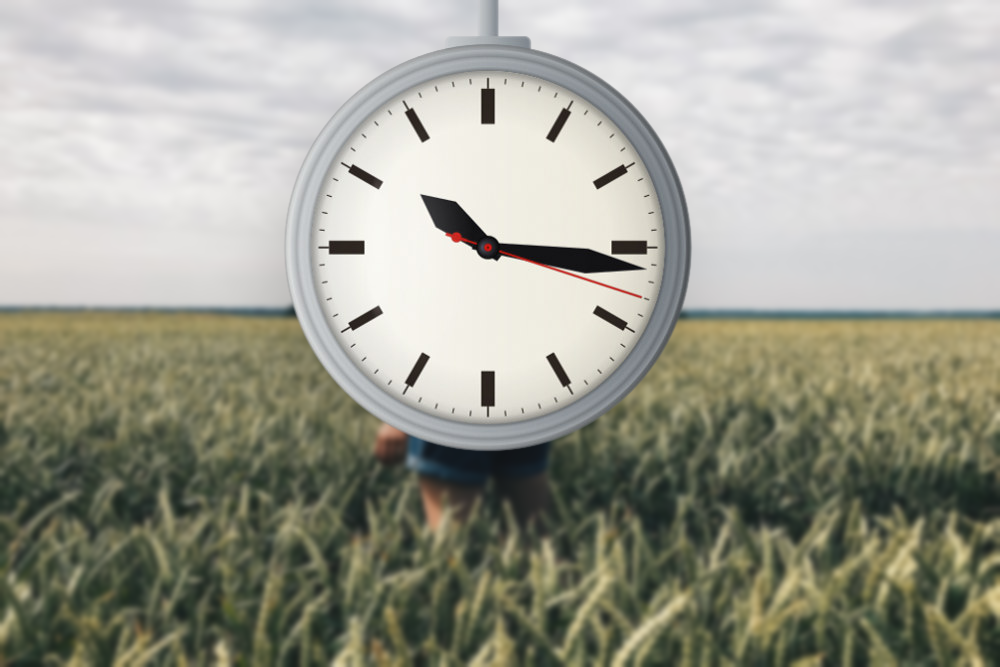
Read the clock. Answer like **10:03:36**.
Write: **10:16:18**
